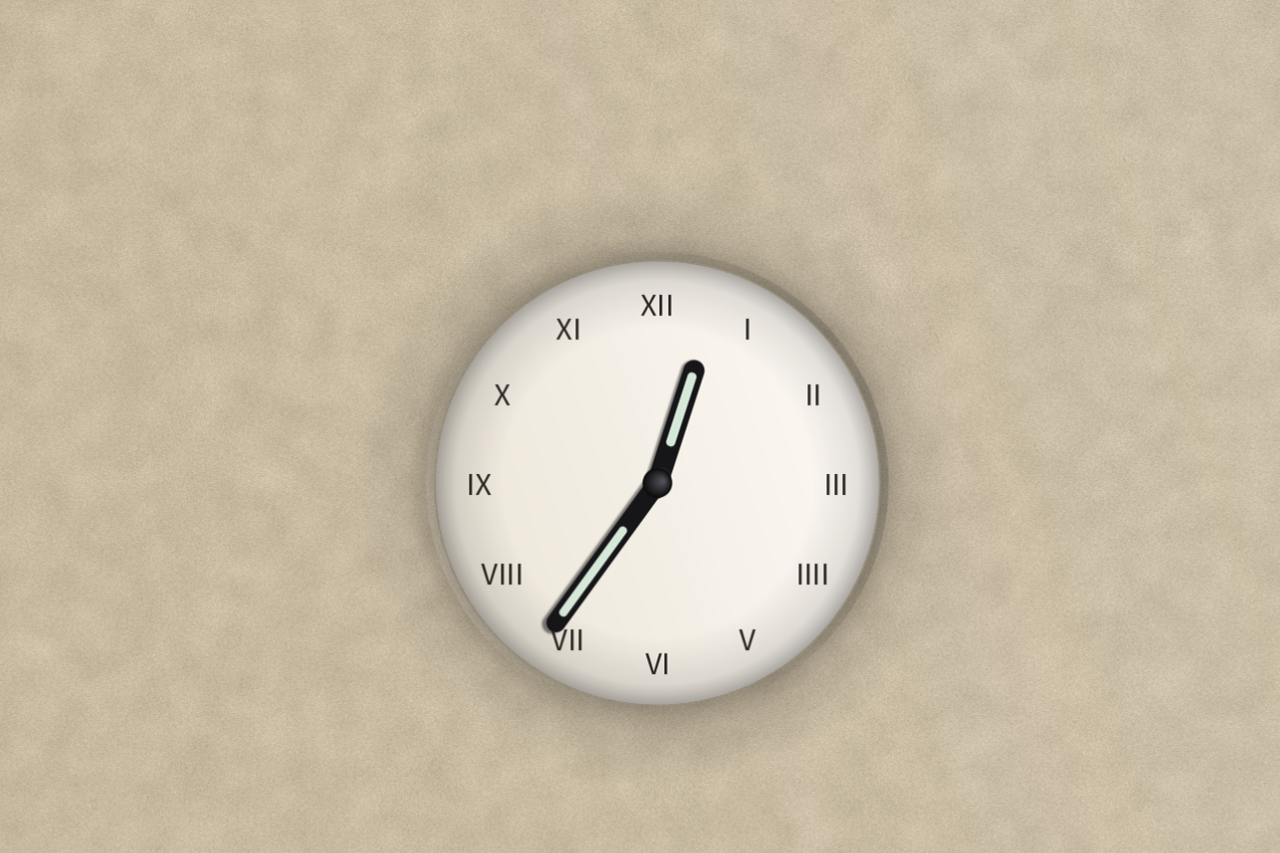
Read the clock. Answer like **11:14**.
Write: **12:36**
